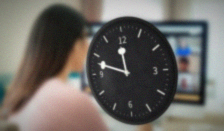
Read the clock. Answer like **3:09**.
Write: **11:48**
